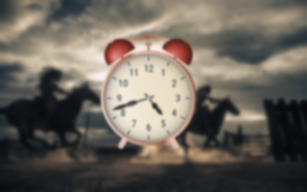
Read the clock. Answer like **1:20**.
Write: **4:42**
